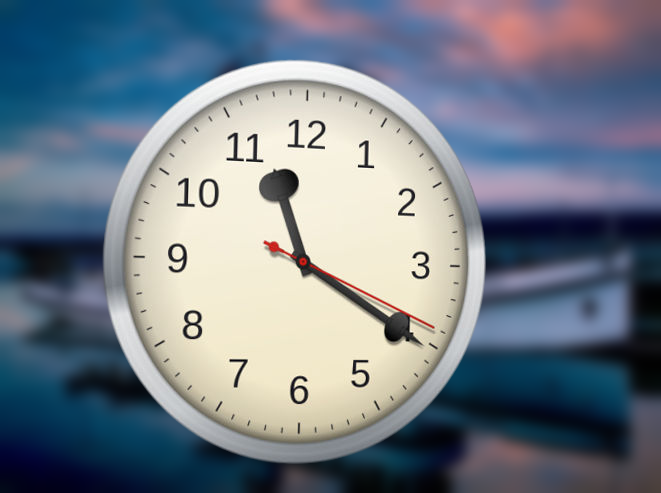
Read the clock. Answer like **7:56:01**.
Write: **11:20:19**
